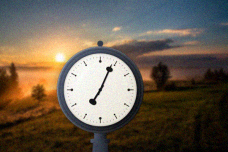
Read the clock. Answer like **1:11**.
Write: **7:04**
